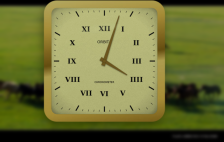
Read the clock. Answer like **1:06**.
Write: **4:03**
